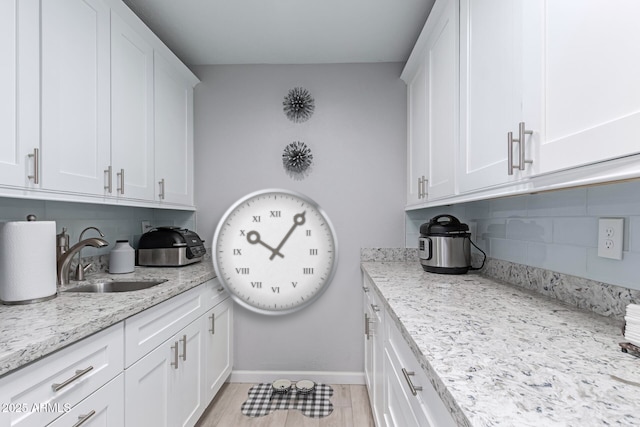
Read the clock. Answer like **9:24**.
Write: **10:06**
